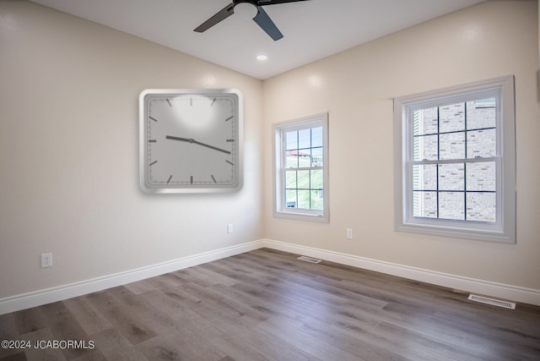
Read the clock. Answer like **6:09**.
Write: **9:18**
